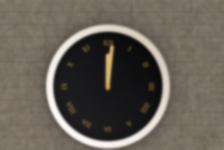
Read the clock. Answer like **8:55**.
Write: **12:01**
